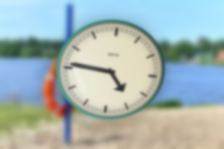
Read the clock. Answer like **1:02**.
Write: **4:46**
